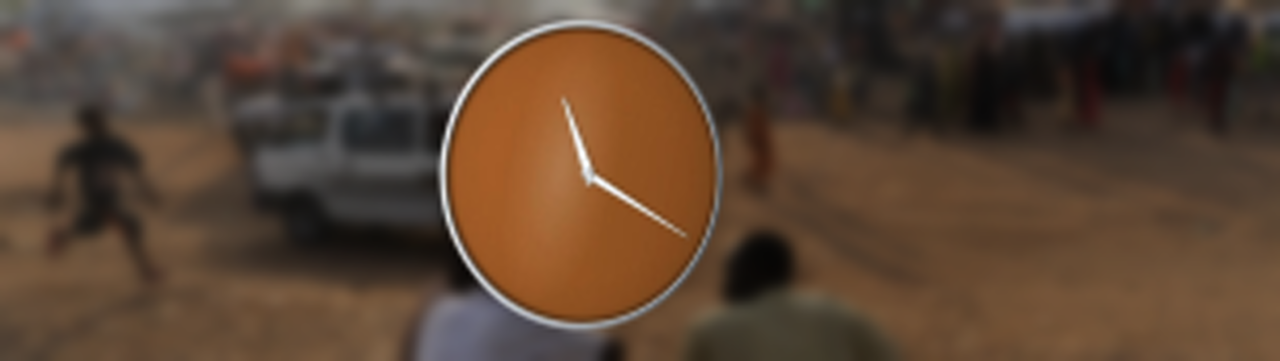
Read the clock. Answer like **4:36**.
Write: **11:20**
